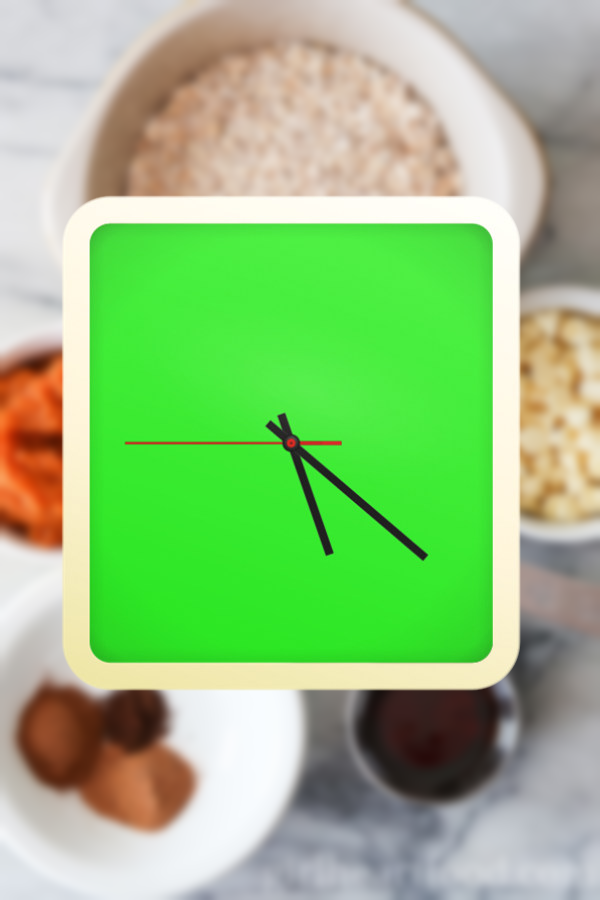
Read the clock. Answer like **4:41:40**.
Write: **5:21:45**
